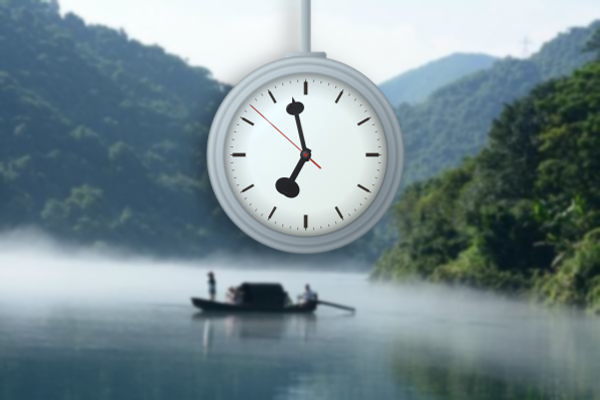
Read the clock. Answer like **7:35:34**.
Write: **6:57:52**
